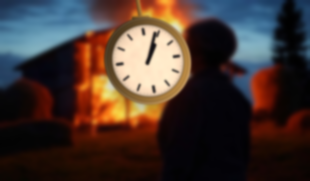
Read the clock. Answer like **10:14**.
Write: **1:04**
